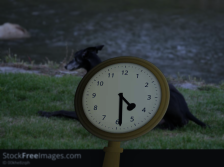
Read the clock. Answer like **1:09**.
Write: **4:29**
